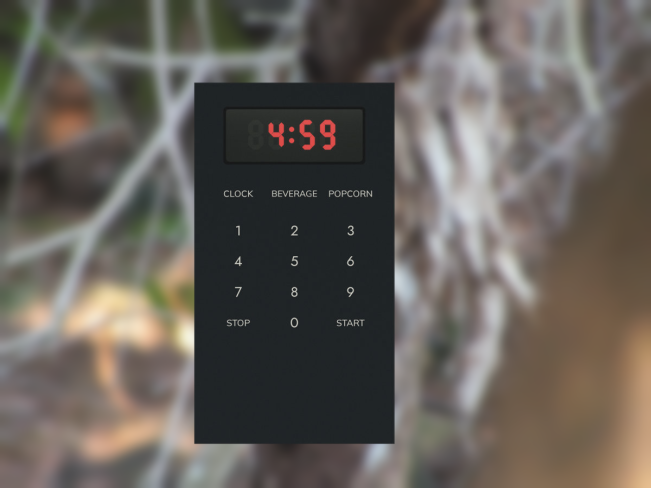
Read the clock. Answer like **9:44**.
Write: **4:59**
